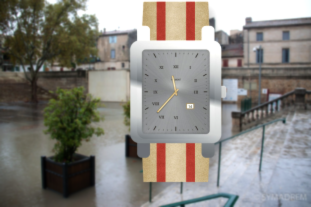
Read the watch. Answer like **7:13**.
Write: **11:37**
